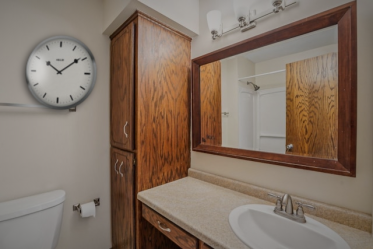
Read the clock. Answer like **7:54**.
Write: **10:09**
